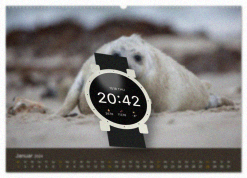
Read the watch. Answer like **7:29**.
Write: **20:42**
